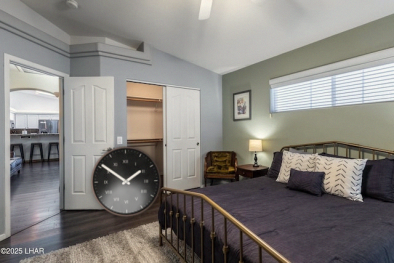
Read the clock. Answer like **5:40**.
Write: **1:51**
